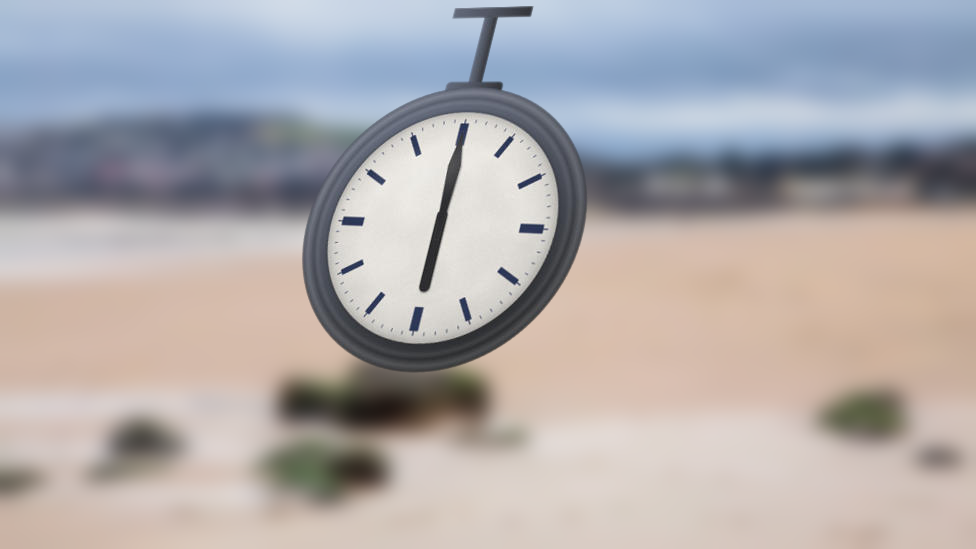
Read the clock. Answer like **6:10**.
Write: **6:00**
